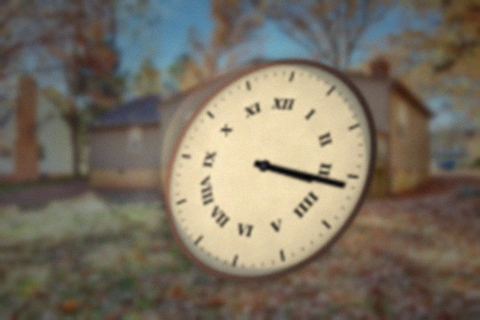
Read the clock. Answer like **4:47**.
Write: **3:16**
